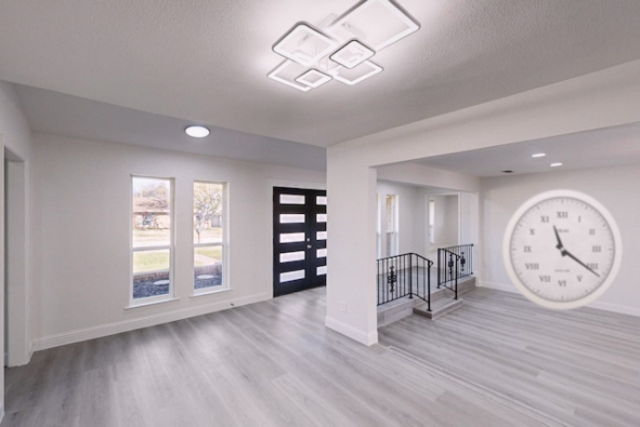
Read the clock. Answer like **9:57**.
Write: **11:21**
